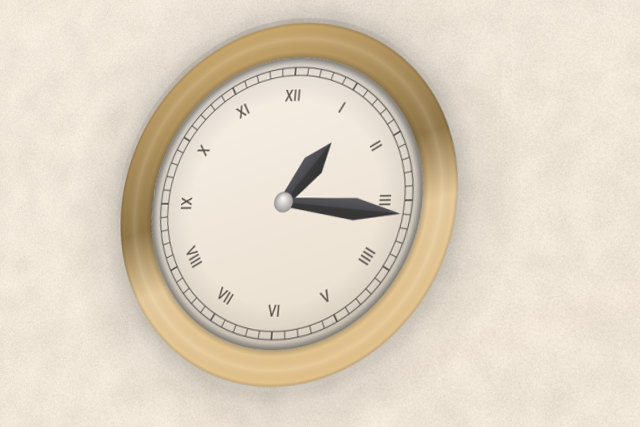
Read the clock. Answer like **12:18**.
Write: **1:16**
